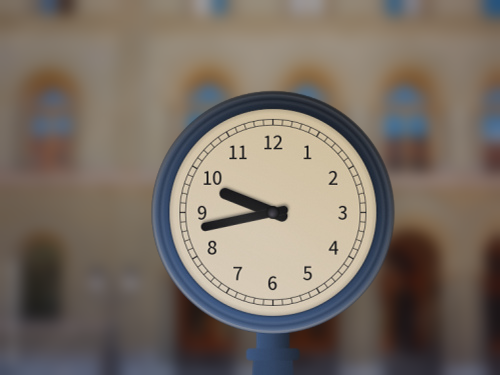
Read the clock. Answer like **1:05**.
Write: **9:43**
